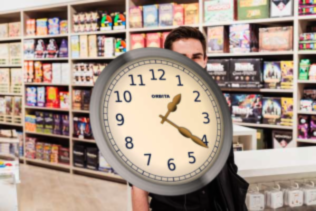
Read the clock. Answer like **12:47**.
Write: **1:21**
